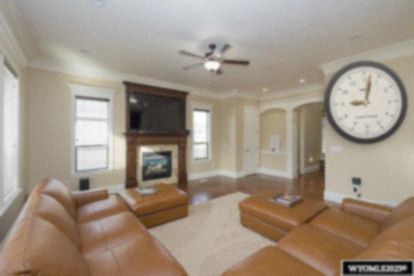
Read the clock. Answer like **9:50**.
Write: **9:02**
